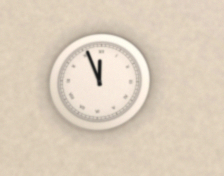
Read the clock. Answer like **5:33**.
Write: **11:56**
